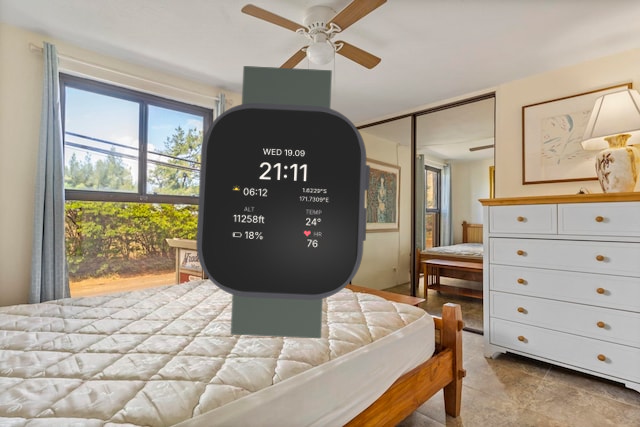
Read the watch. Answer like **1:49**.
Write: **21:11**
